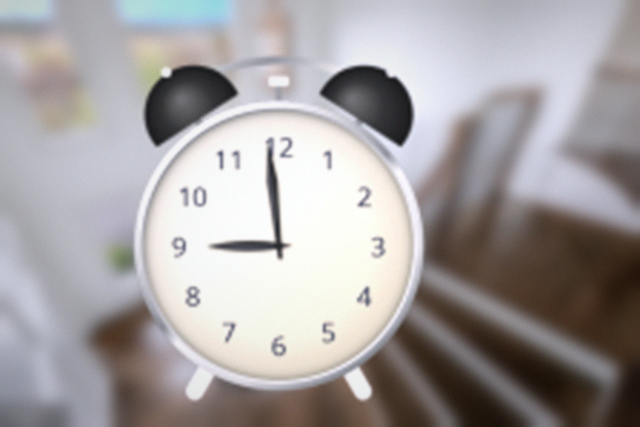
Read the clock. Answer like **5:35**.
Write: **8:59**
